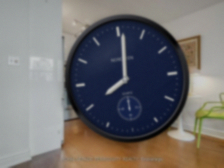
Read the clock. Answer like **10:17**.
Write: **8:01**
